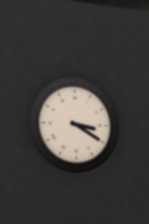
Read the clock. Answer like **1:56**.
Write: **3:20**
